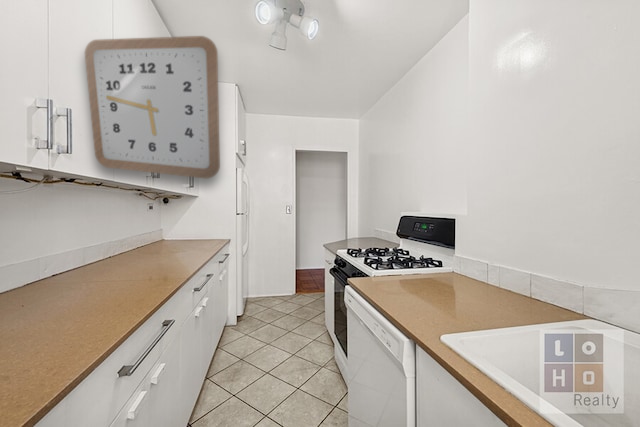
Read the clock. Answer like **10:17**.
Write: **5:47**
